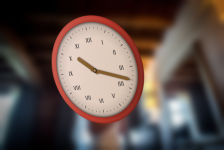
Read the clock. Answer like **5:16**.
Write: **10:18**
